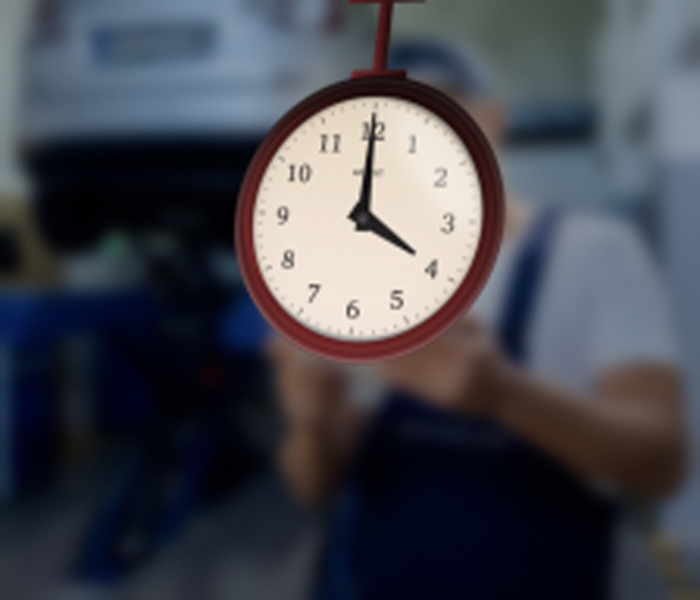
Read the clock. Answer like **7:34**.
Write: **4:00**
